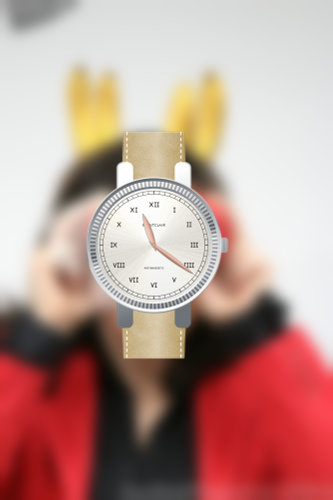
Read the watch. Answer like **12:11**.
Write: **11:21**
